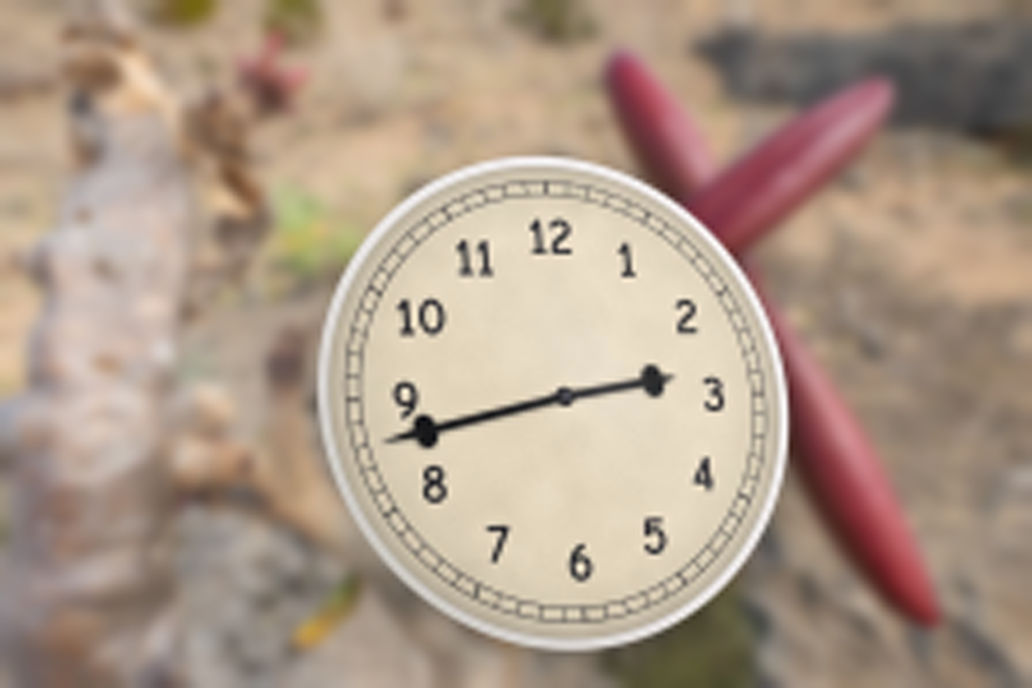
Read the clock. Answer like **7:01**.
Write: **2:43**
